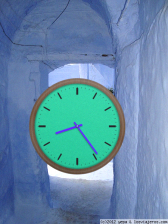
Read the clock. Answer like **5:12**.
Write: **8:24**
